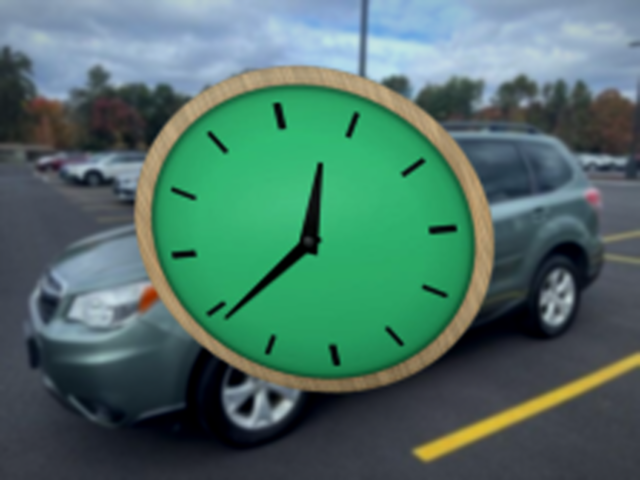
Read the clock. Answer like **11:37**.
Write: **12:39**
